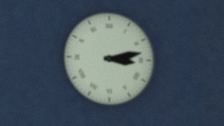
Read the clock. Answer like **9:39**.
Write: **3:13**
